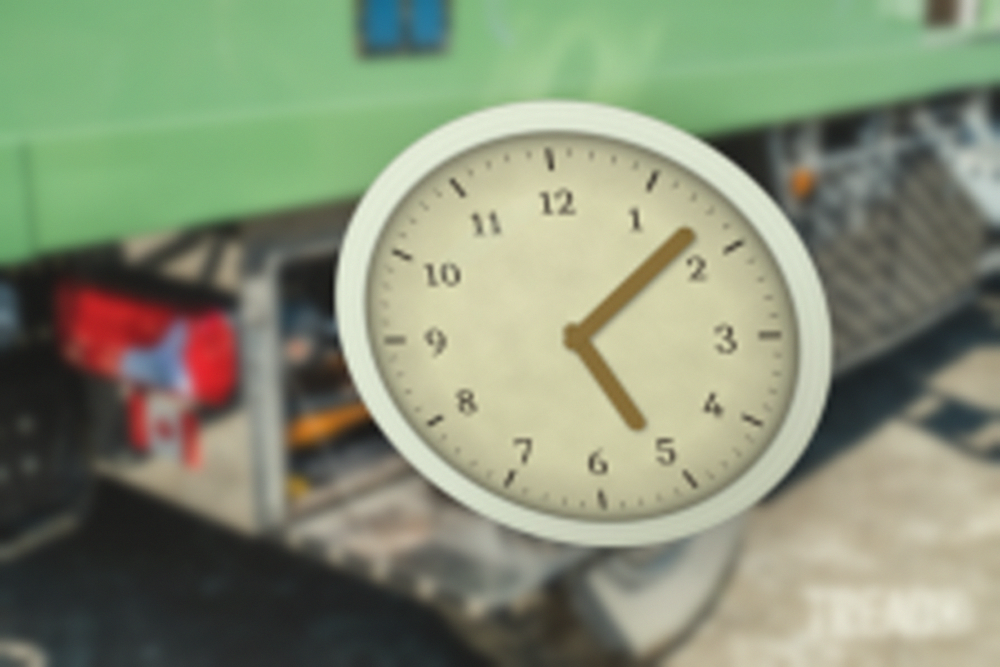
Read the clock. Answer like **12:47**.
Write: **5:08**
